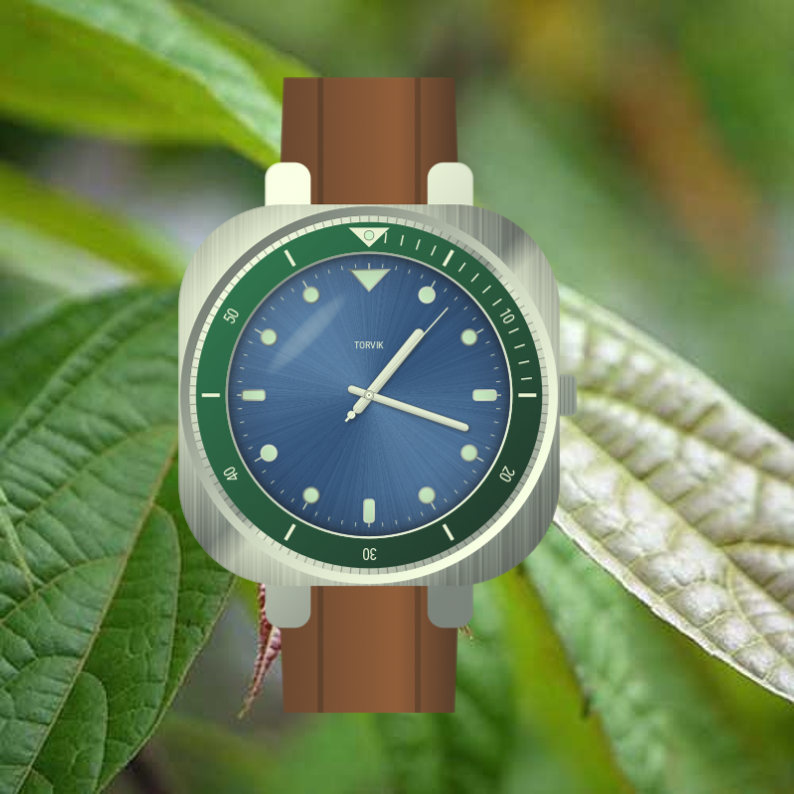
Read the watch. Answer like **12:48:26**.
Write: **1:18:07**
